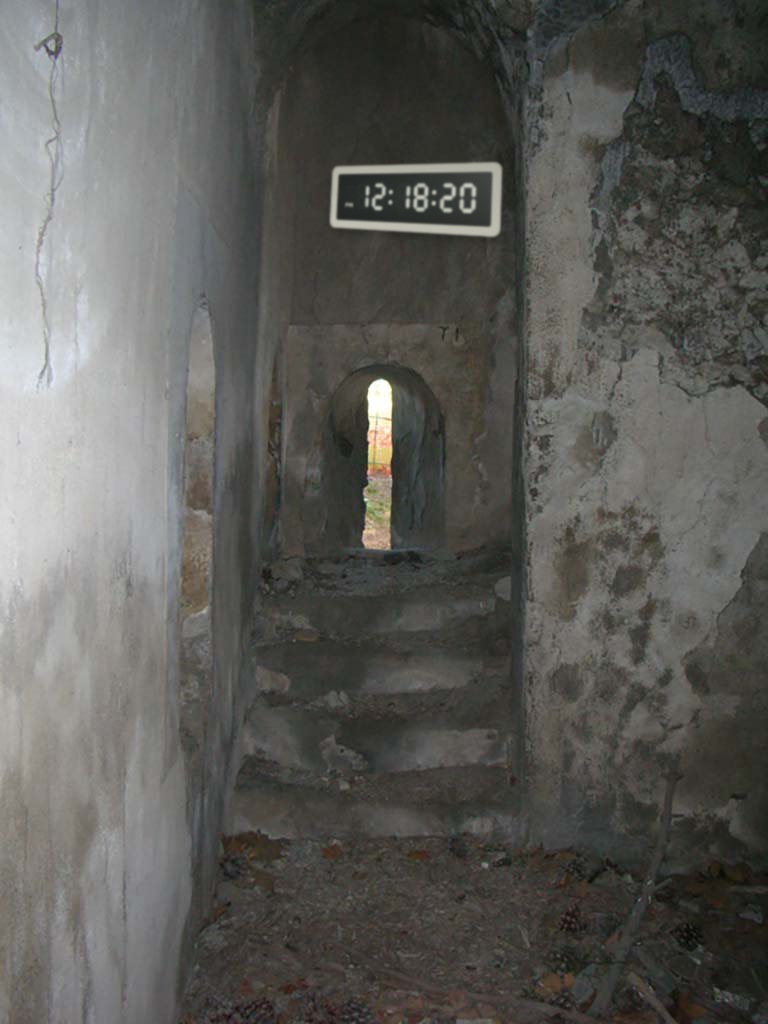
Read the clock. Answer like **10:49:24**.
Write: **12:18:20**
